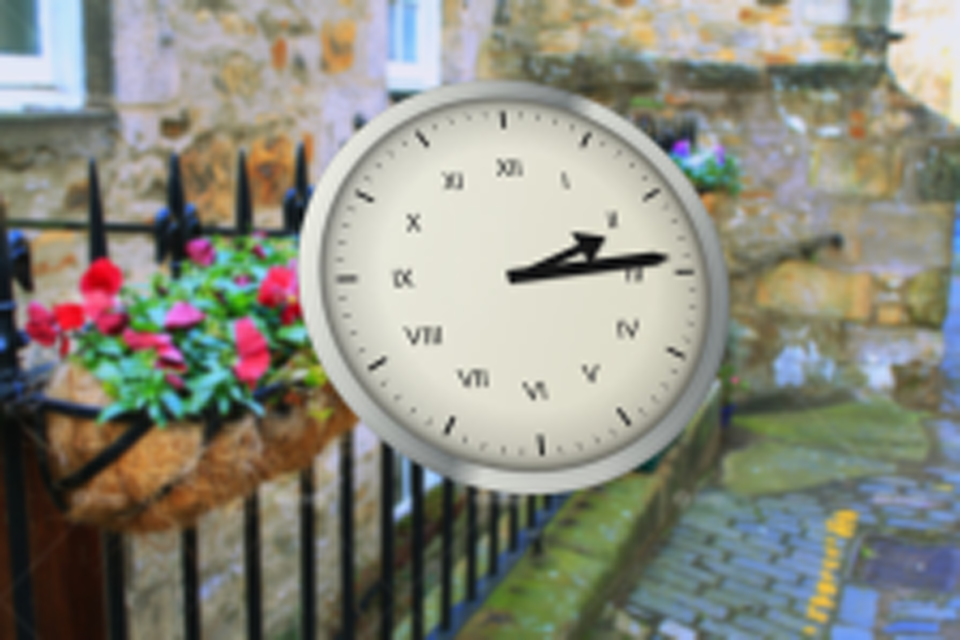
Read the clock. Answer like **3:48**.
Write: **2:14**
